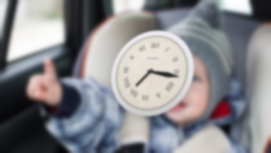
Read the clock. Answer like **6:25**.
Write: **7:16**
